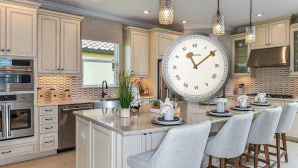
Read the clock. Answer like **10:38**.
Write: **11:09**
